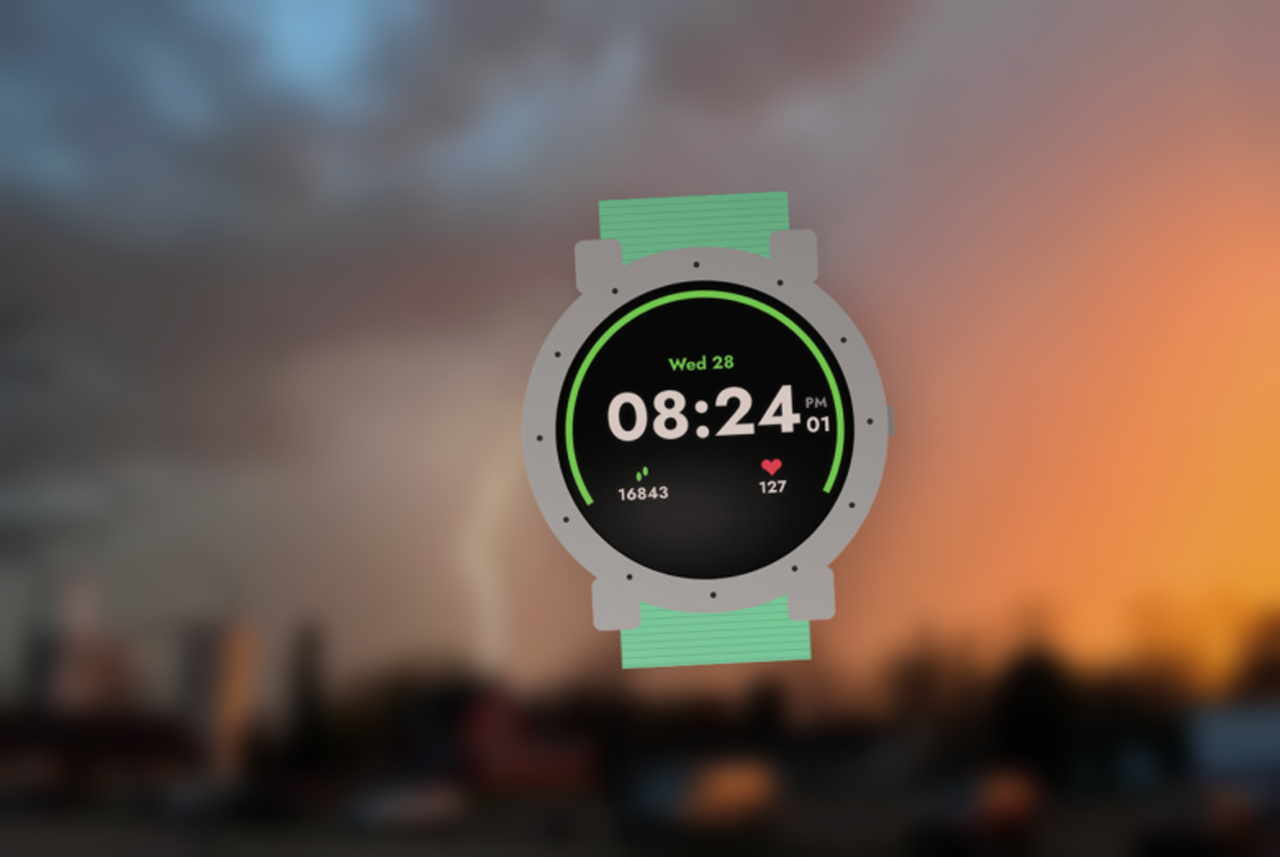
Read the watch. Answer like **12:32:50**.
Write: **8:24:01**
